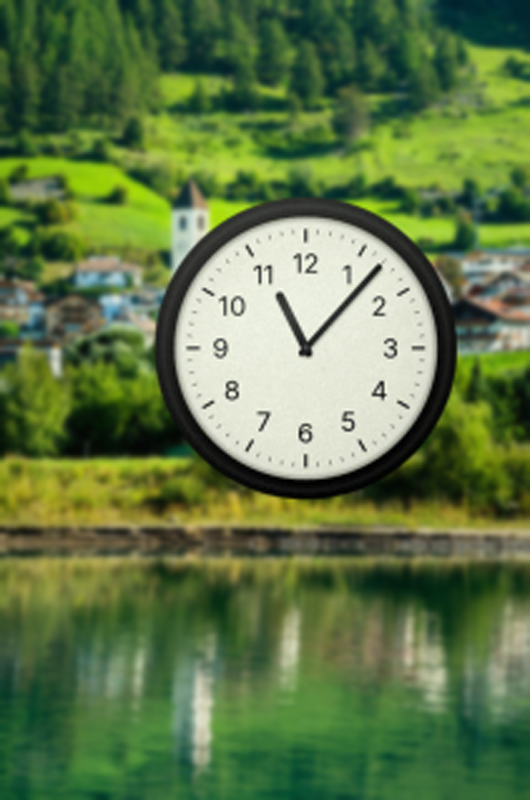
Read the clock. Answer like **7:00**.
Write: **11:07**
